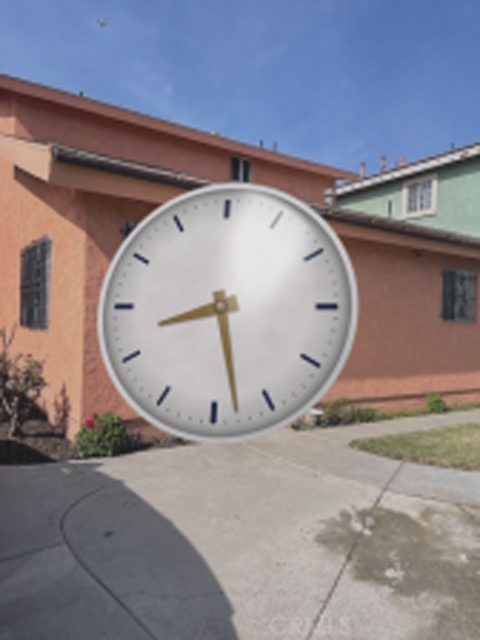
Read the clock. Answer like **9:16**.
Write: **8:28**
